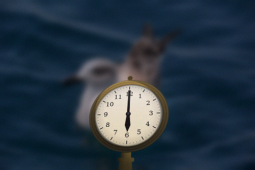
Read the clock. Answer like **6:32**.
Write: **6:00**
